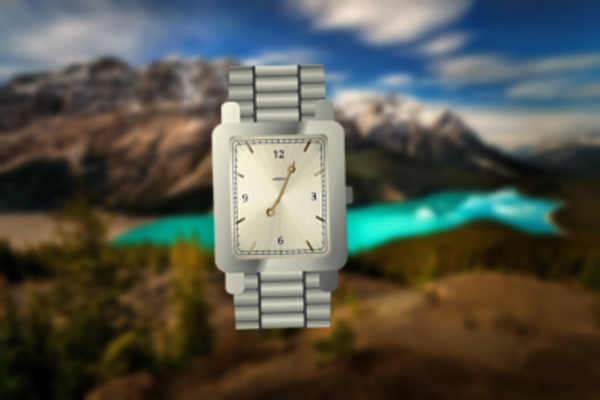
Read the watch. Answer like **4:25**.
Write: **7:04**
